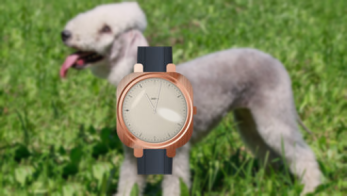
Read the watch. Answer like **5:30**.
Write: **11:02**
